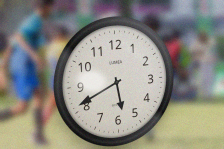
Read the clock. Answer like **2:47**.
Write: **5:41**
